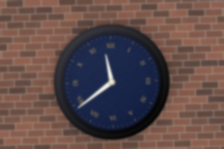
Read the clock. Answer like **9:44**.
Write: **11:39**
